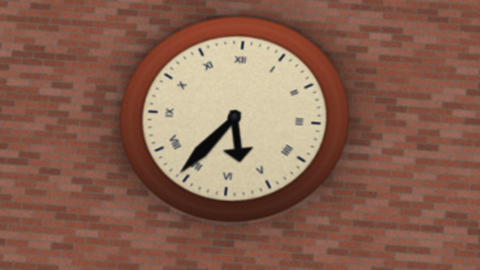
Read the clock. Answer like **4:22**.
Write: **5:36**
